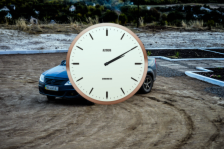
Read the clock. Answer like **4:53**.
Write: **2:10**
